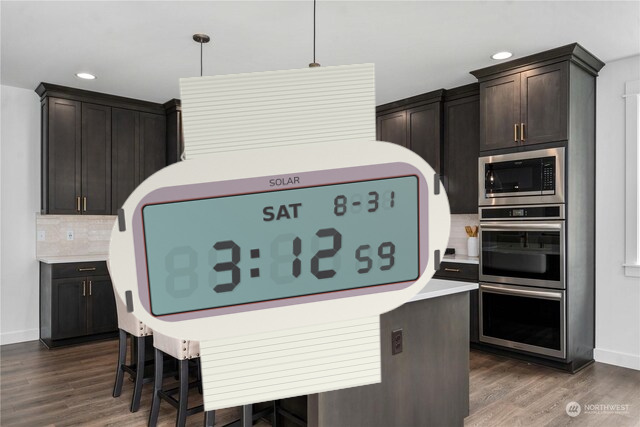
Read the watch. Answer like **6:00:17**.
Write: **3:12:59**
